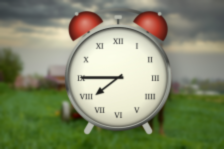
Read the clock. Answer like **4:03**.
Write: **7:45**
